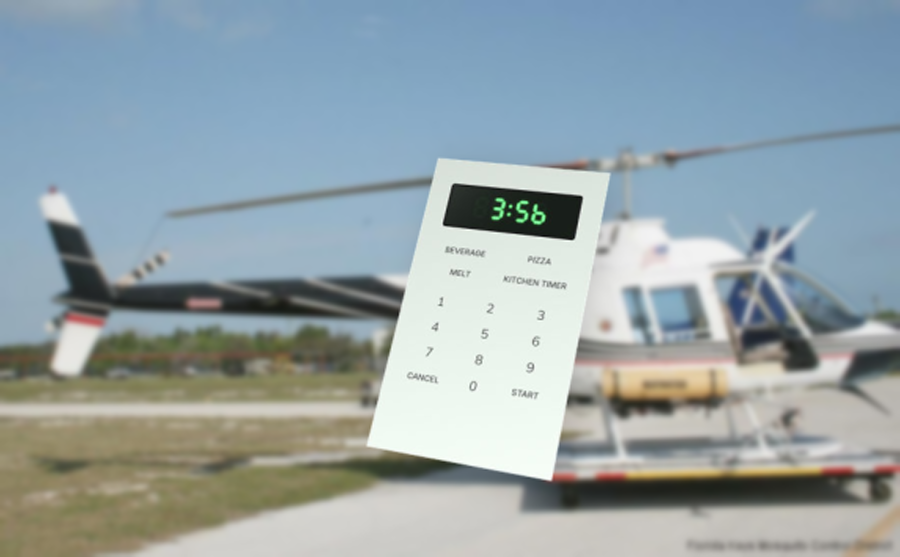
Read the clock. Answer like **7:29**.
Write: **3:56**
